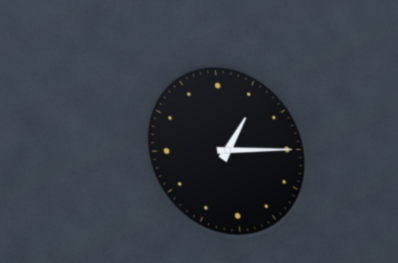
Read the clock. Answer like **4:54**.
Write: **1:15**
